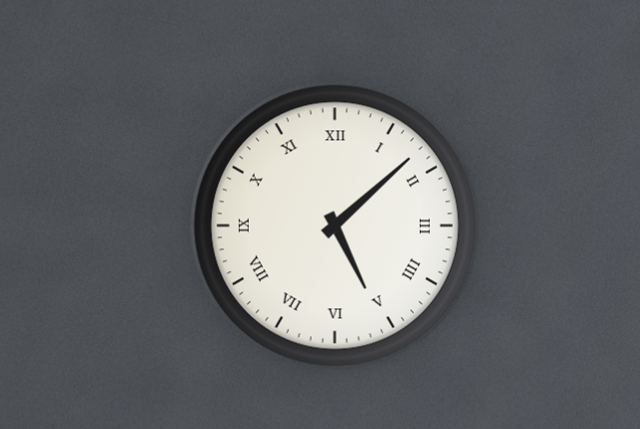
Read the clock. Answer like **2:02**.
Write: **5:08**
